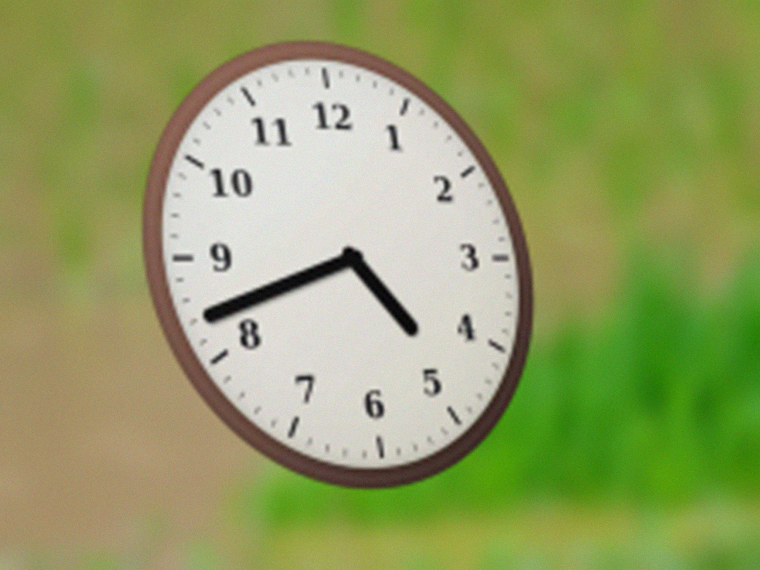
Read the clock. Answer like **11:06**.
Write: **4:42**
